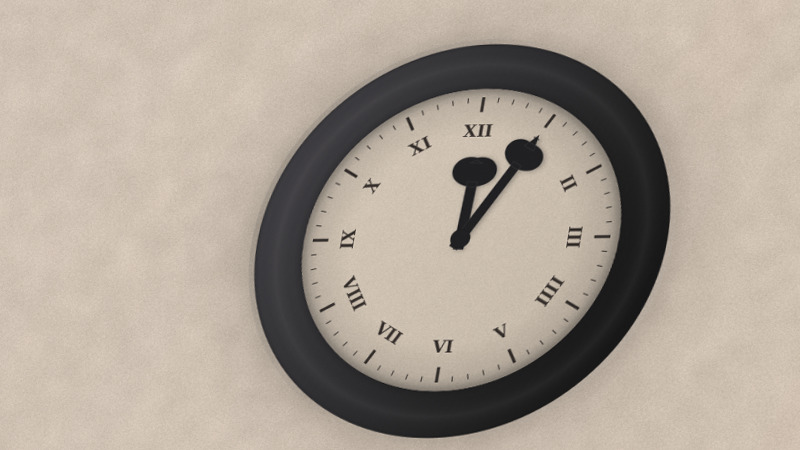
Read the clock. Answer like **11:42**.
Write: **12:05**
